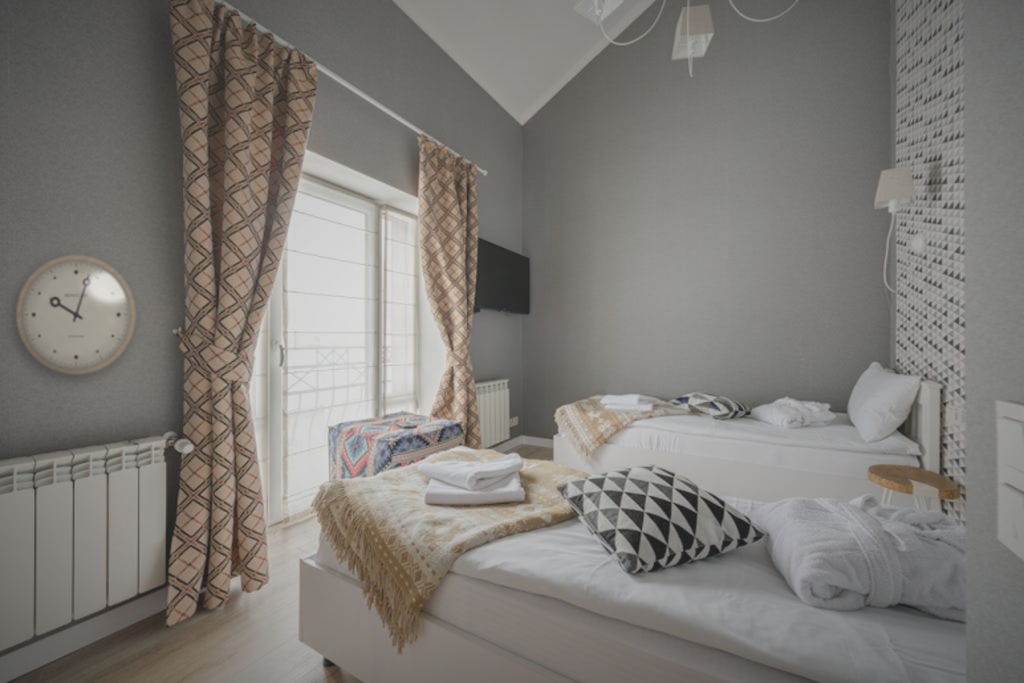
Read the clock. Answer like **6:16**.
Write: **10:03**
